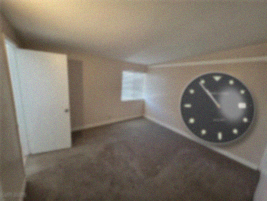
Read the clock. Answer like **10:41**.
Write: **10:54**
